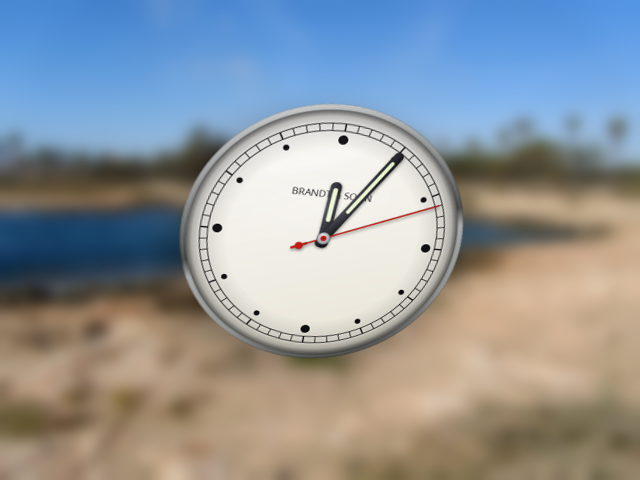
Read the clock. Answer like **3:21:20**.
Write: **12:05:11**
